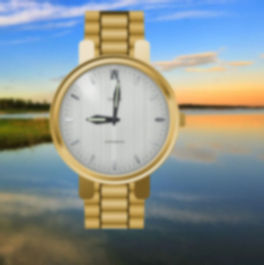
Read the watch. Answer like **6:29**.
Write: **9:01**
